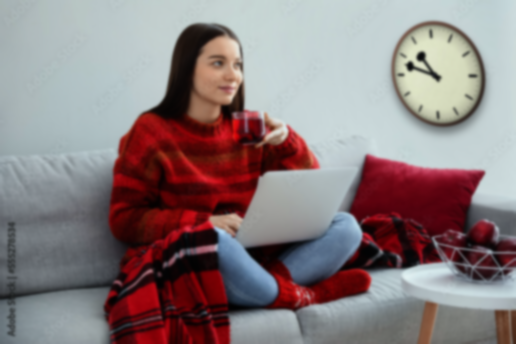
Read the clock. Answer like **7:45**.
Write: **10:48**
